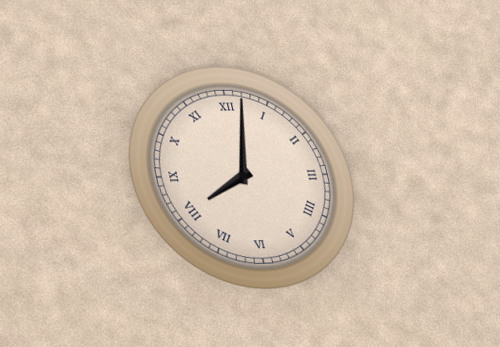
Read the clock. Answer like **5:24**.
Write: **8:02**
